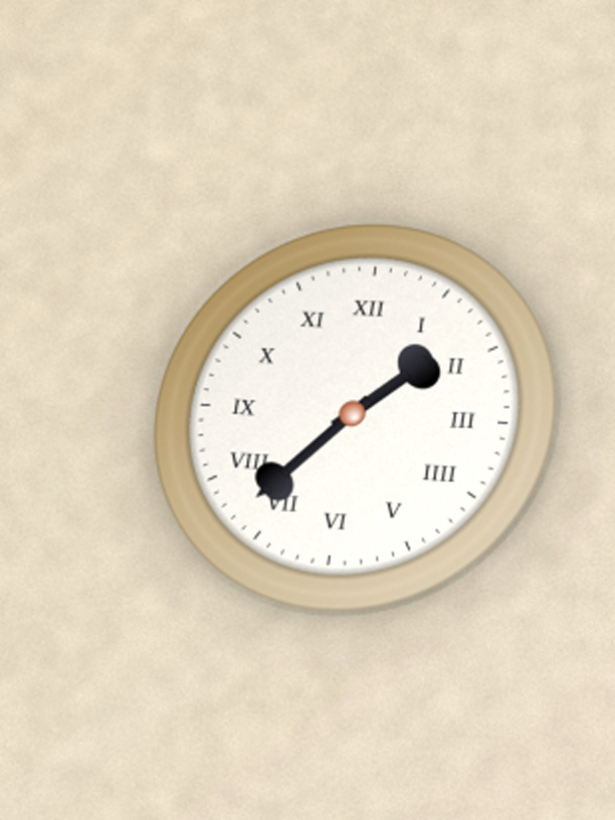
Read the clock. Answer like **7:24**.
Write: **1:37**
